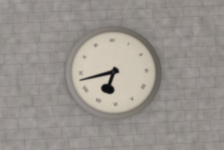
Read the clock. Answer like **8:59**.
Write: **6:43**
